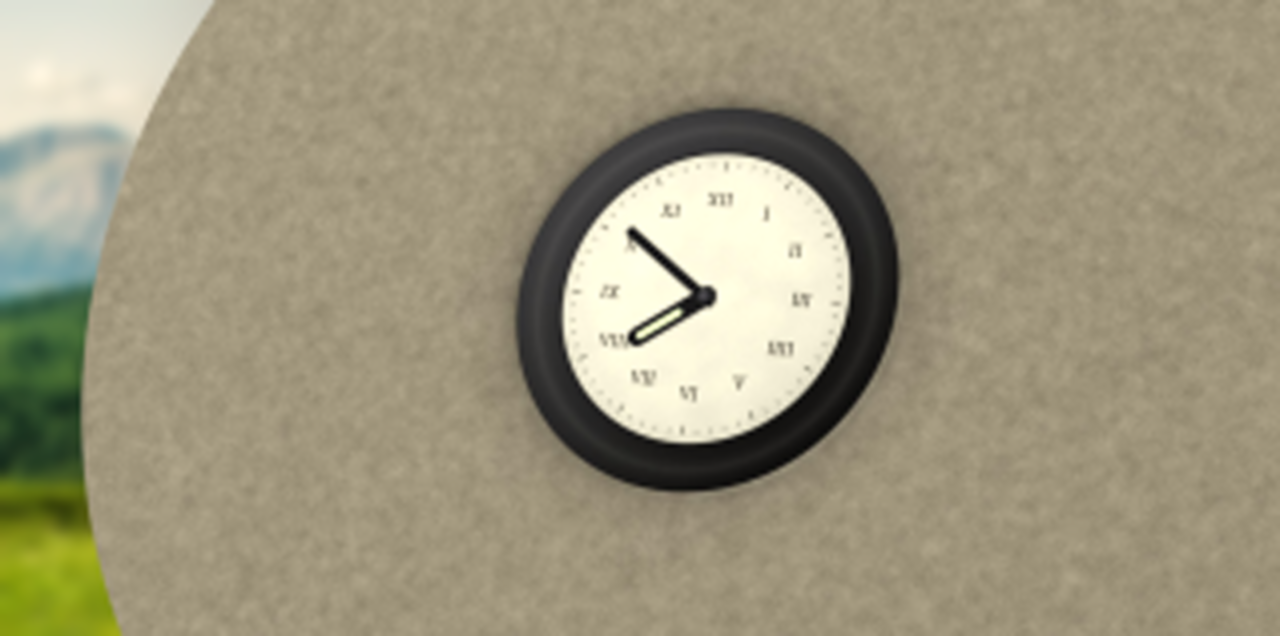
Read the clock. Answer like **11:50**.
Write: **7:51**
